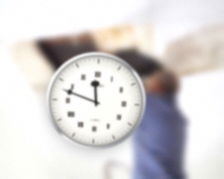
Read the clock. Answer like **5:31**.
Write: **11:48**
